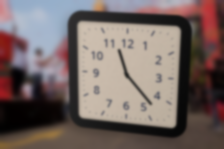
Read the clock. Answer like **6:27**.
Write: **11:23**
